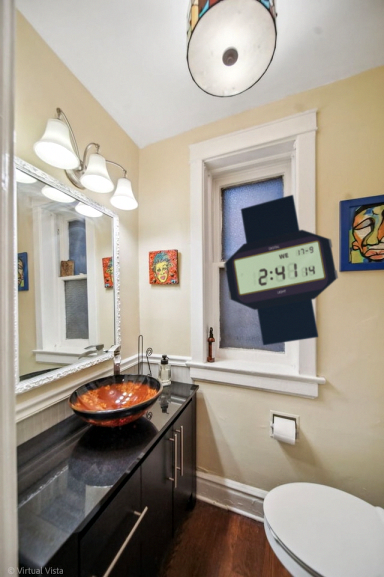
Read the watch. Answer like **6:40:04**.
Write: **2:41:14**
